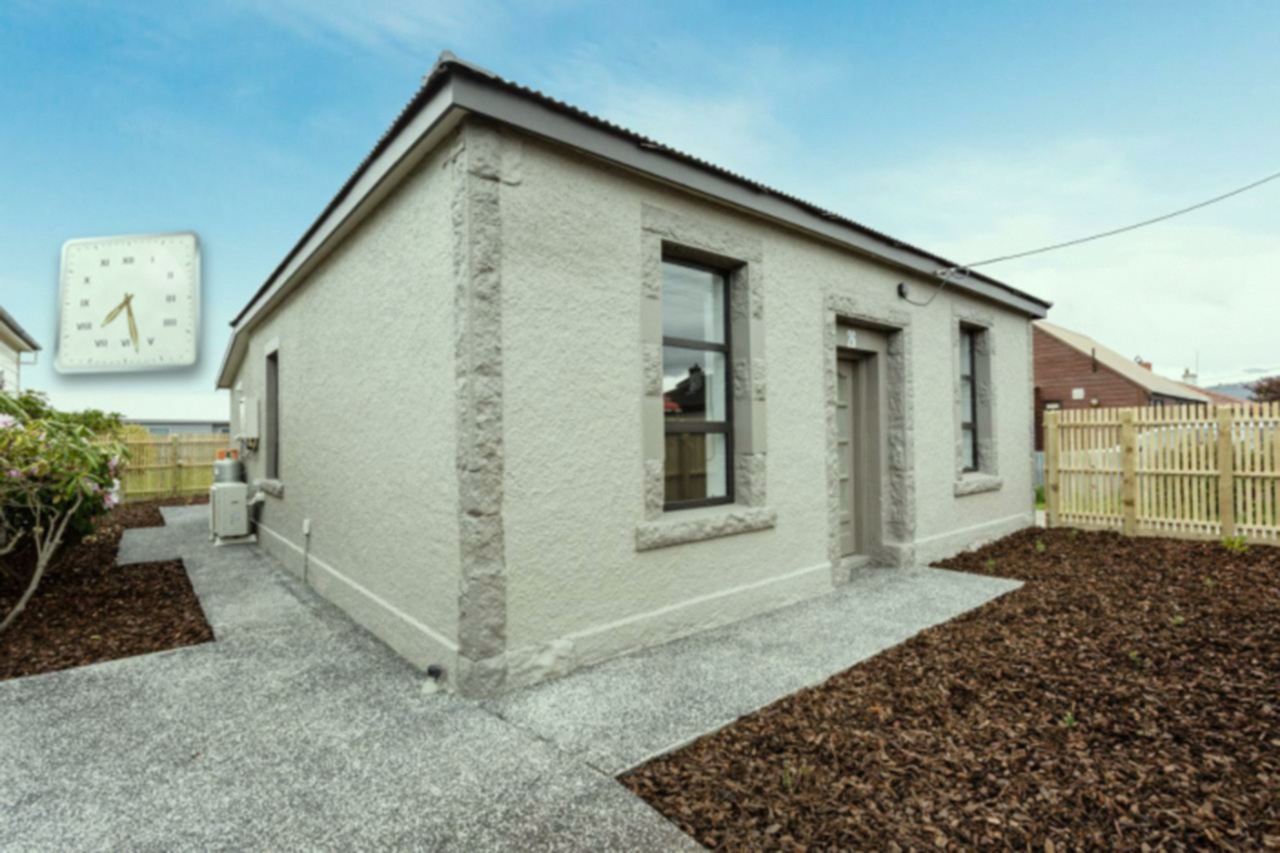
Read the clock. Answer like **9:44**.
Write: **7:28**
